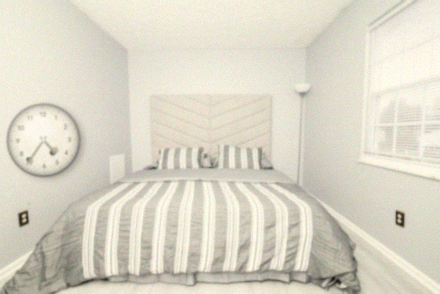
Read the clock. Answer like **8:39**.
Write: **4:36**
